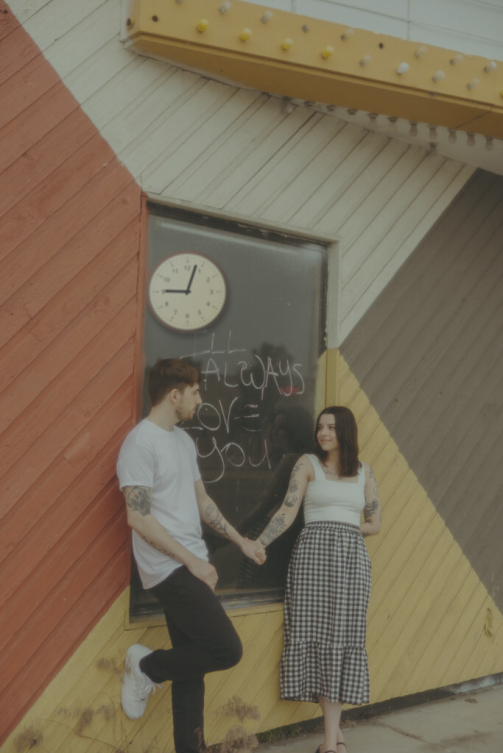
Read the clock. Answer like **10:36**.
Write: **9:03**
